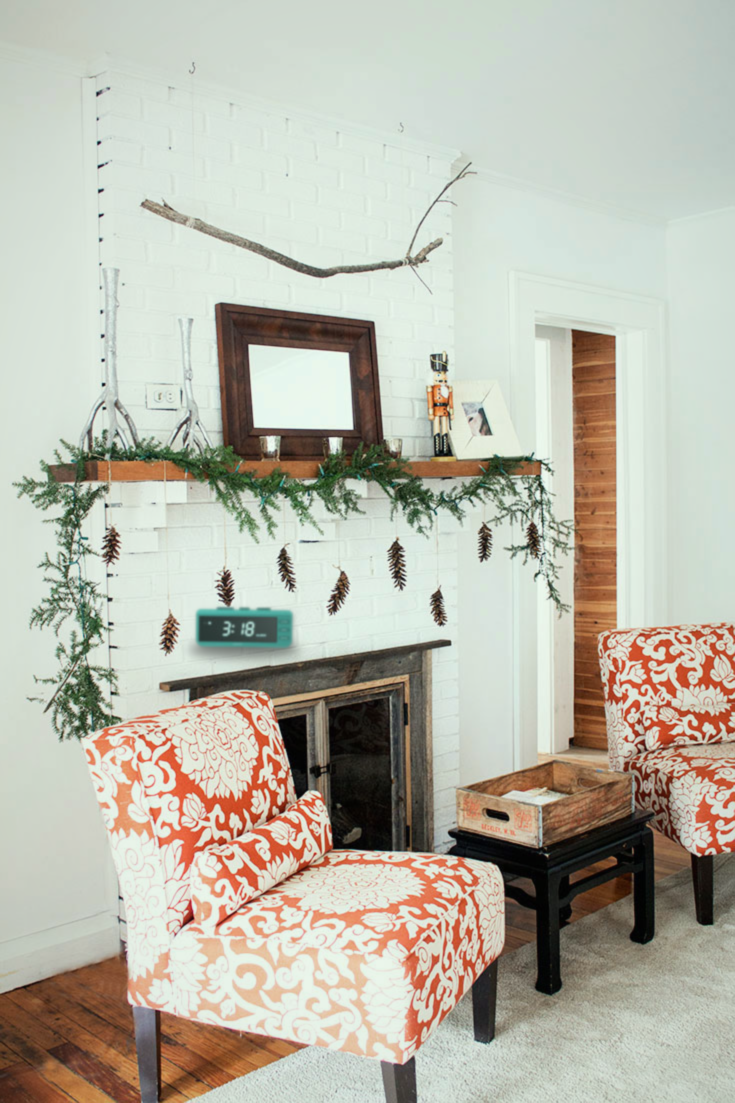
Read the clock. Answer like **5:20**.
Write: **3:18**
